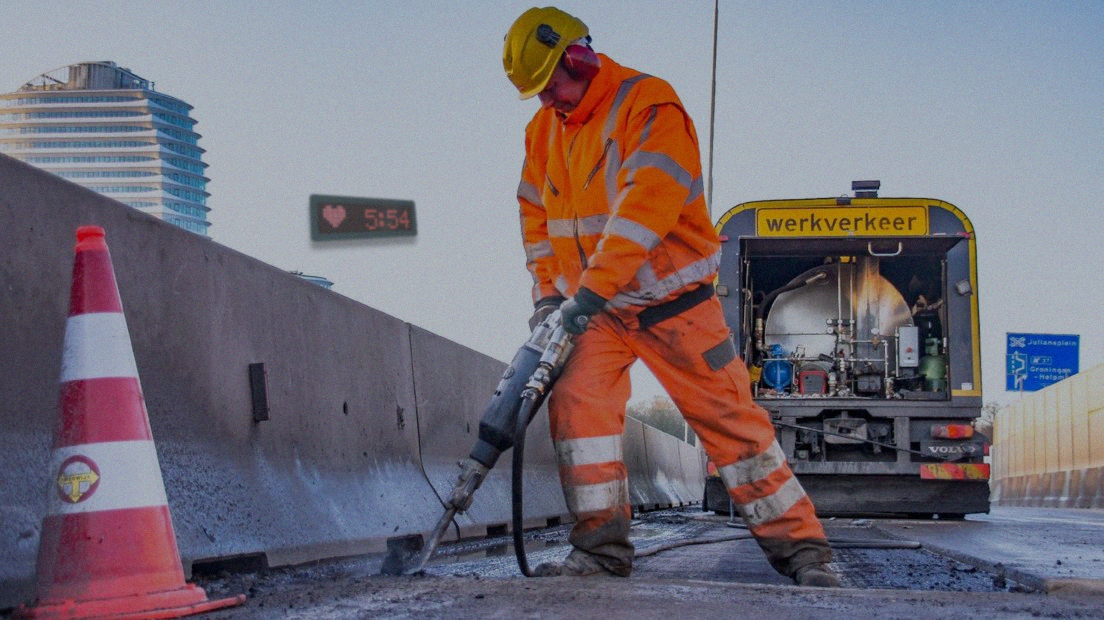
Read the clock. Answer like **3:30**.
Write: **5:54**
